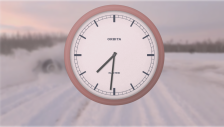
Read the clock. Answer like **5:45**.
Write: **7:31**
